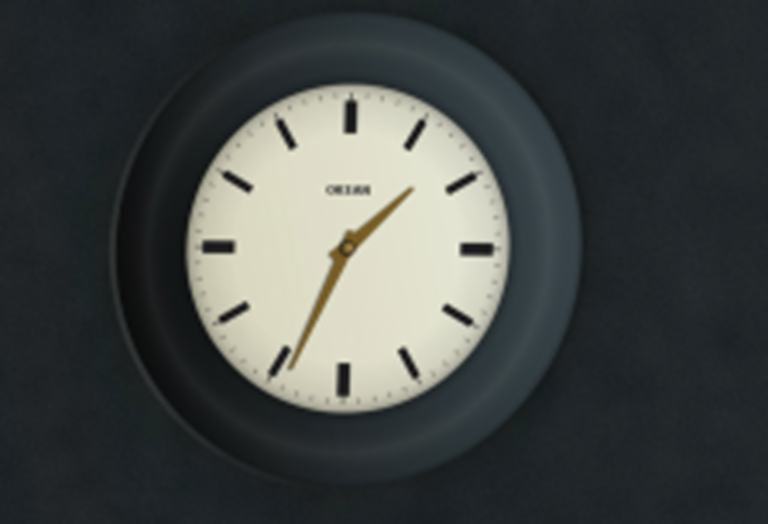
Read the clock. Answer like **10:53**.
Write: **1:34**
